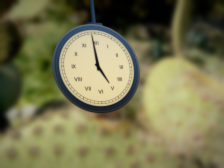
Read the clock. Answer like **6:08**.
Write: **4:59**
